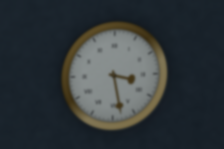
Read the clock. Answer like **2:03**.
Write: **3:28**
